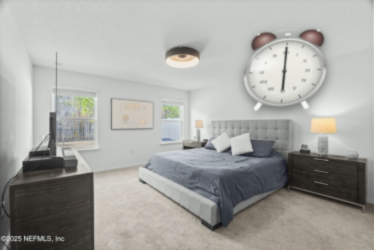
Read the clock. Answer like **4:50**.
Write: **6:00**
